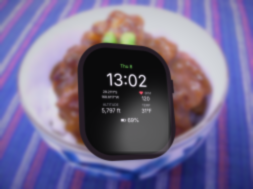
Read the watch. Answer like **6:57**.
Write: **13:02**
